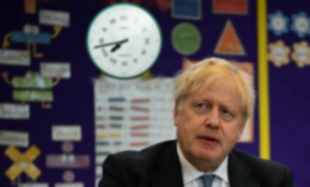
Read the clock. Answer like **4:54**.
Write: **7:43**
